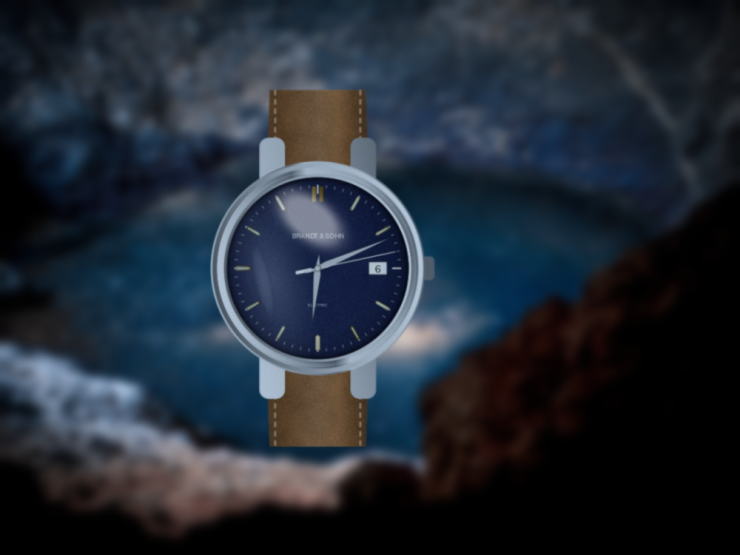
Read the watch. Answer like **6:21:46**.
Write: **6:11:13**
